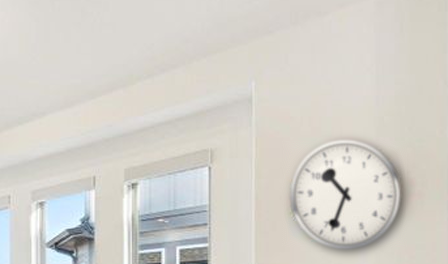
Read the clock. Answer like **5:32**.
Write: **10:33**
